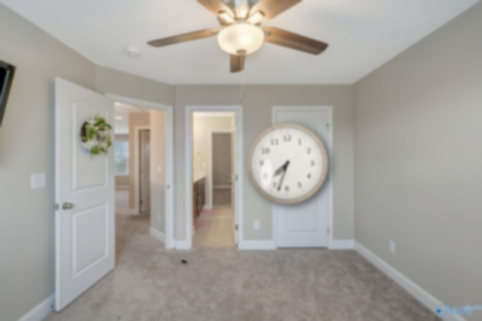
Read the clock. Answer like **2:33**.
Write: **7:33**
